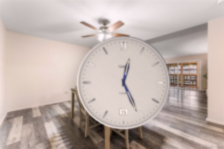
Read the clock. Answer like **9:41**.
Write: **12:26**
